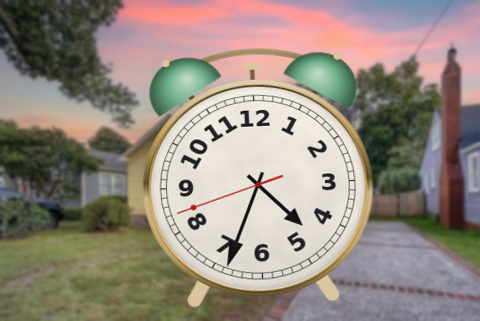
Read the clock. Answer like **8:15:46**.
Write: **4:33:42**
